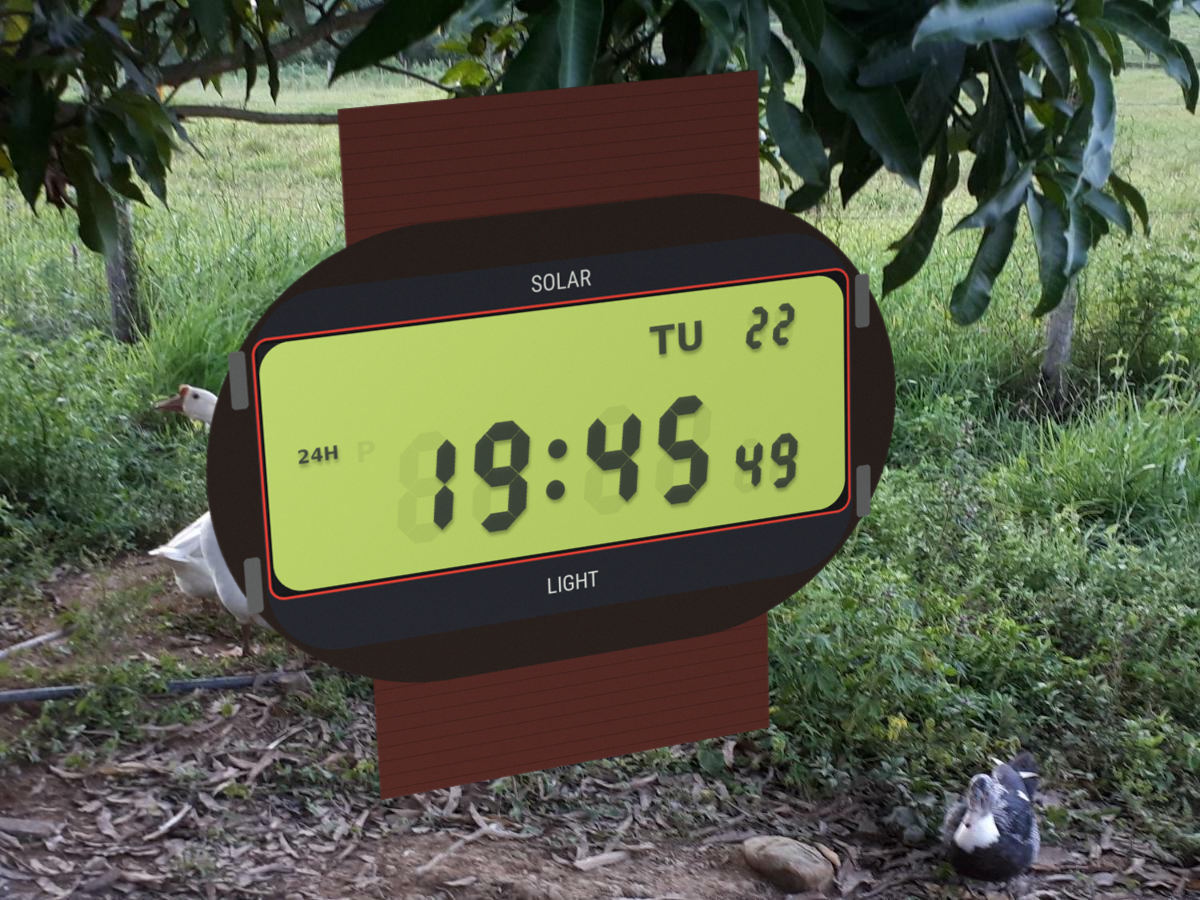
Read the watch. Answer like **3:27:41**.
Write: **19:45:49**
